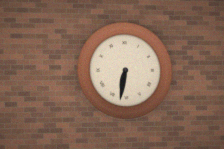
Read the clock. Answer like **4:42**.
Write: **6:32**
